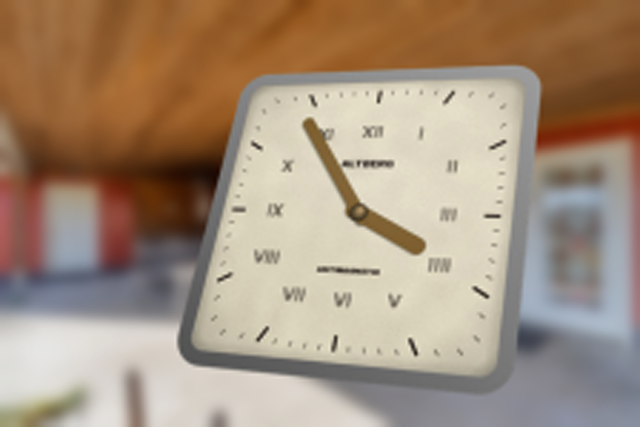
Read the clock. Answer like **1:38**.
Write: **3:54**
